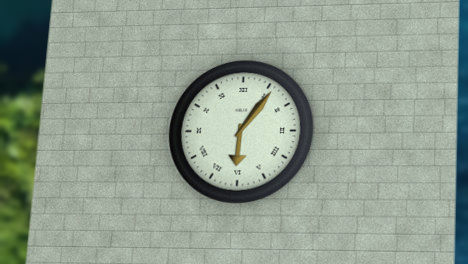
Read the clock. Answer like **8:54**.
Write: **6:06**
